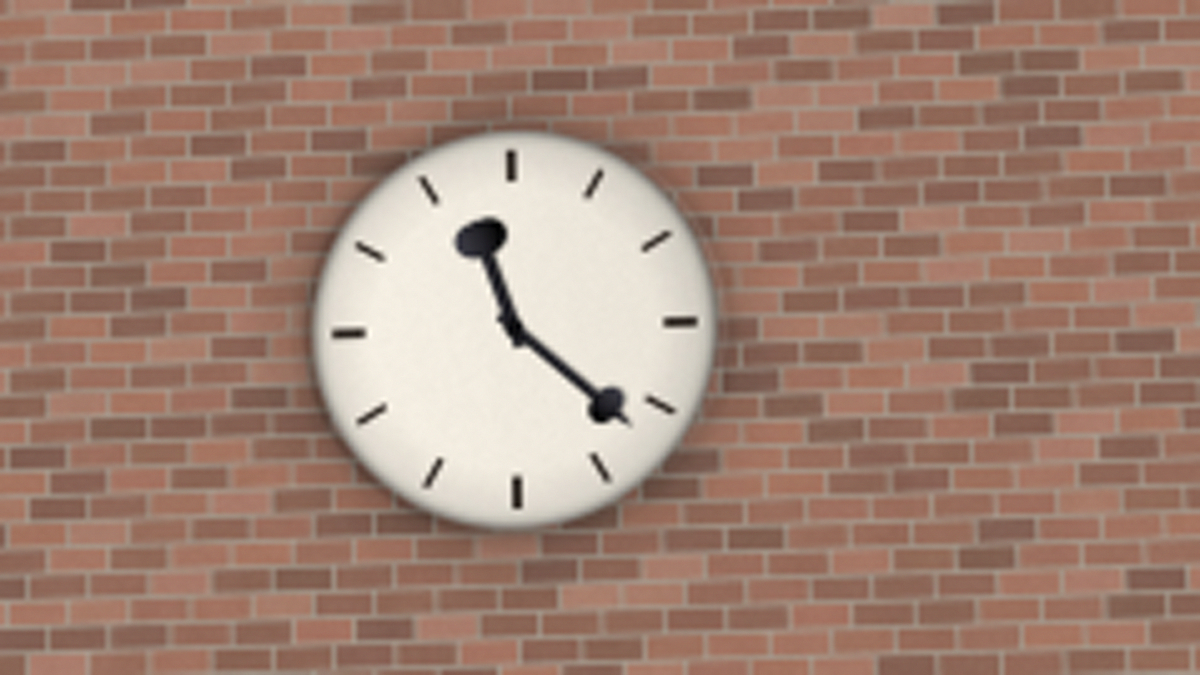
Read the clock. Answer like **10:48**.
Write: **11:22**
